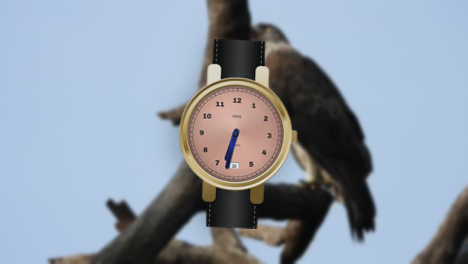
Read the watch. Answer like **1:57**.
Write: **6:32**
